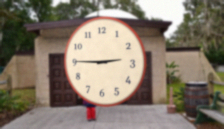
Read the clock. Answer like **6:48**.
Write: **2:45**
